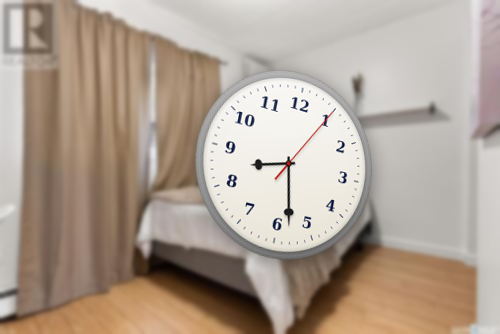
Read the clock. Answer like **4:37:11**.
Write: **8:28:05**
